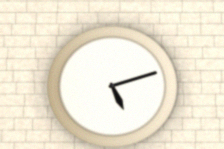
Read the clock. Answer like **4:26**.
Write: **5:12**
